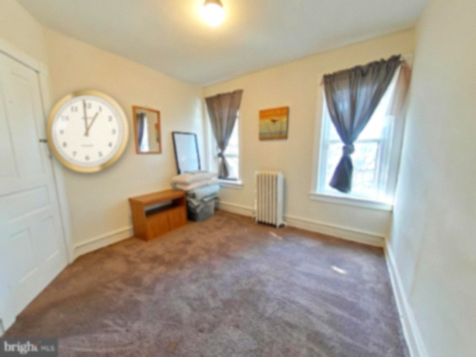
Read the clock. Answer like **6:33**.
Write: **12:59**
